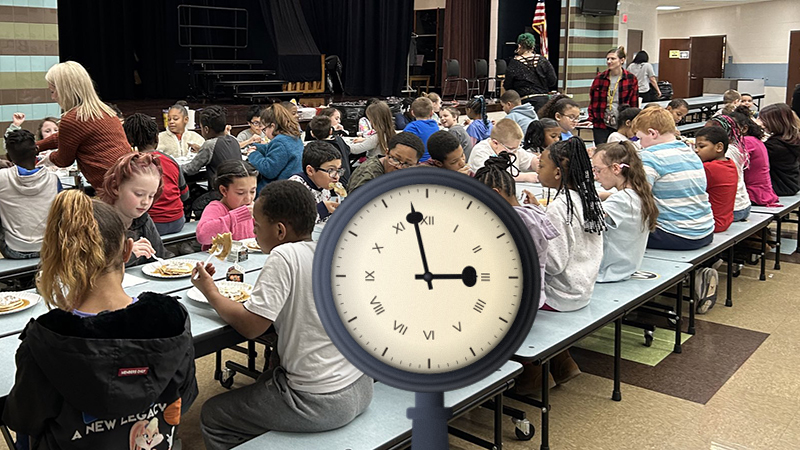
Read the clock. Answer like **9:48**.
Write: **2:58**
